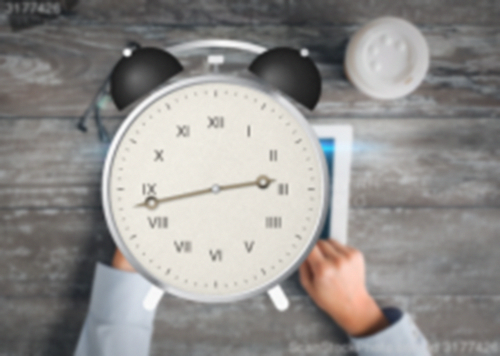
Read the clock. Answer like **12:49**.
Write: **2:43**
